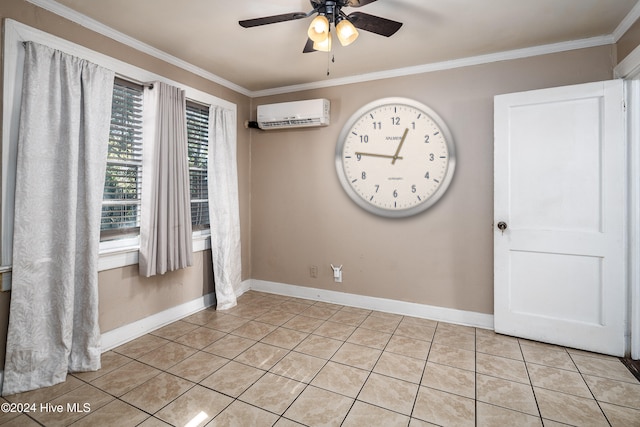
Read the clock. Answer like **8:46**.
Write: **12:46**
